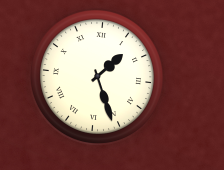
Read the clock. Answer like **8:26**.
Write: **1:26**
